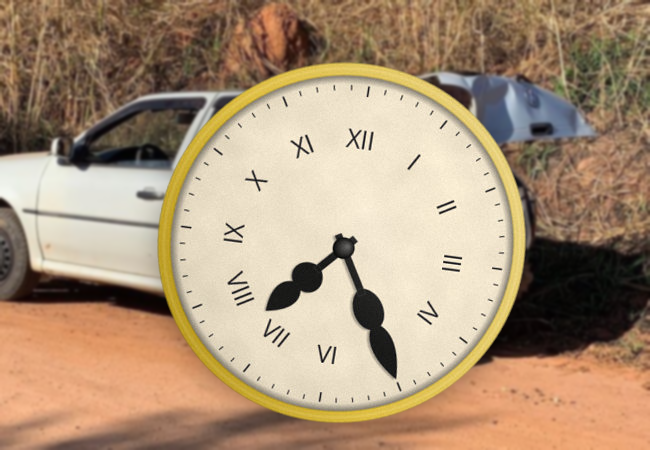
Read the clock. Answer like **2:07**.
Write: **7:25**
